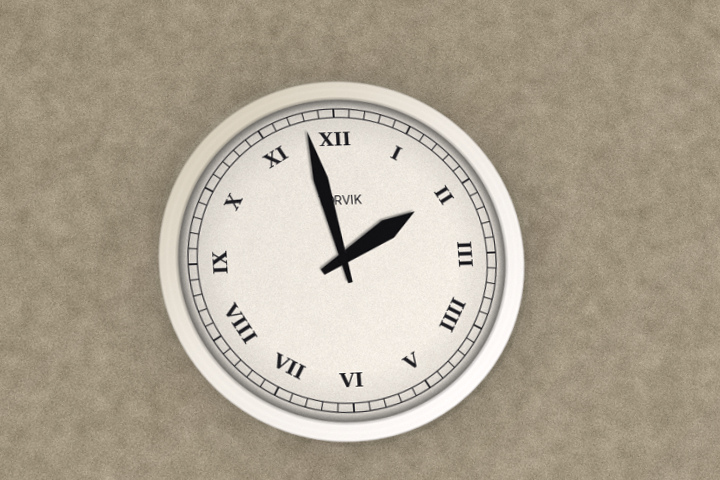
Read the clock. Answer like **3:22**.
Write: **1:58**
